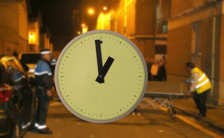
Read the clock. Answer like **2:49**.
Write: **12:59**
